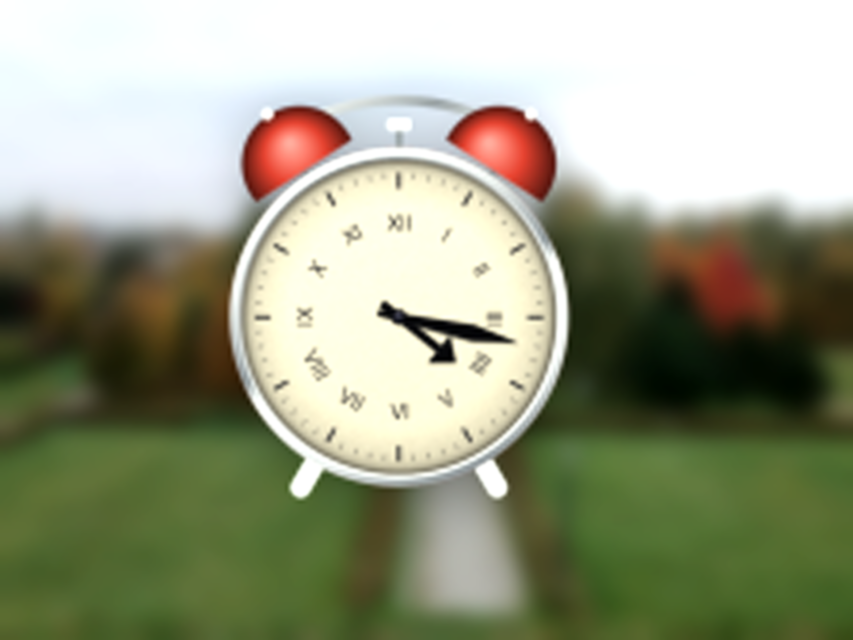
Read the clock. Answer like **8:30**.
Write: **4:17**
